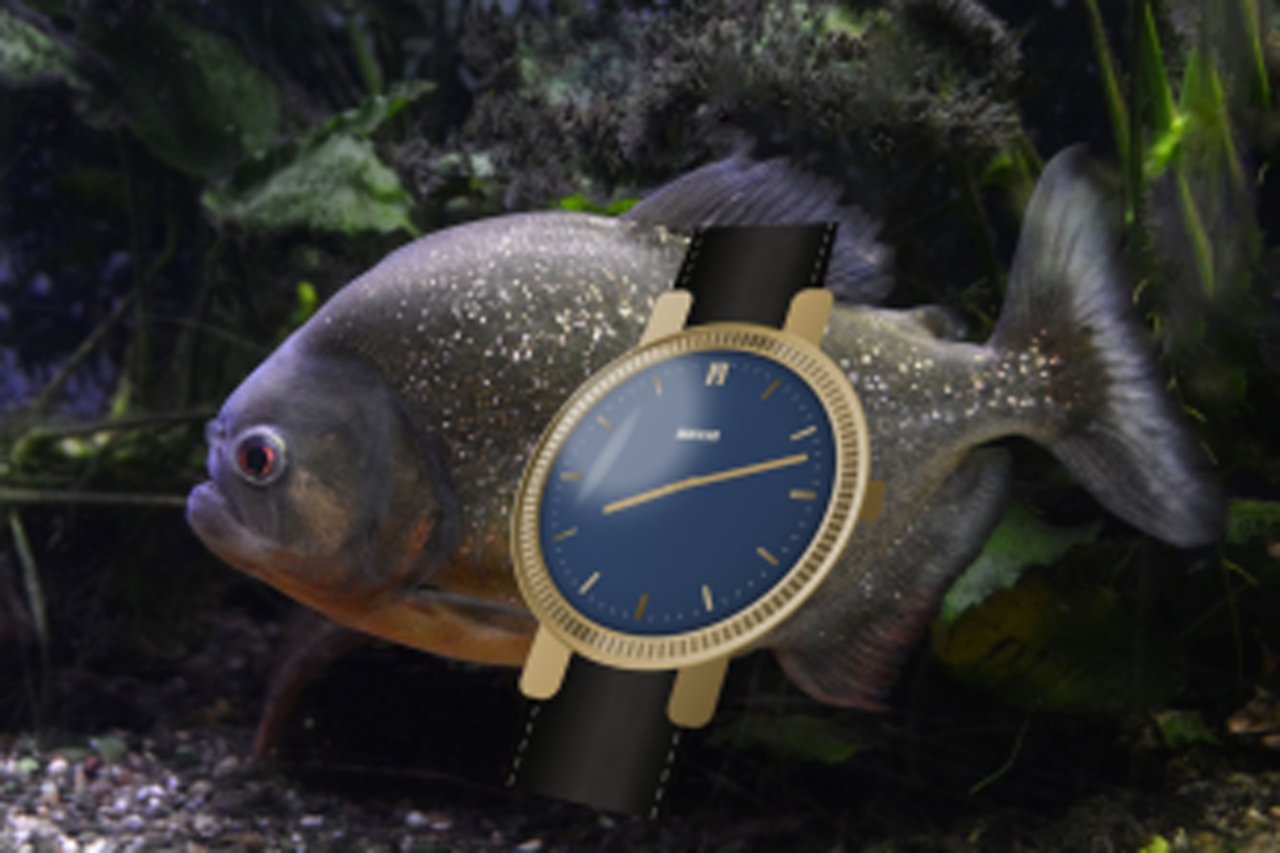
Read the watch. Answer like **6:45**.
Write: **8:12**
